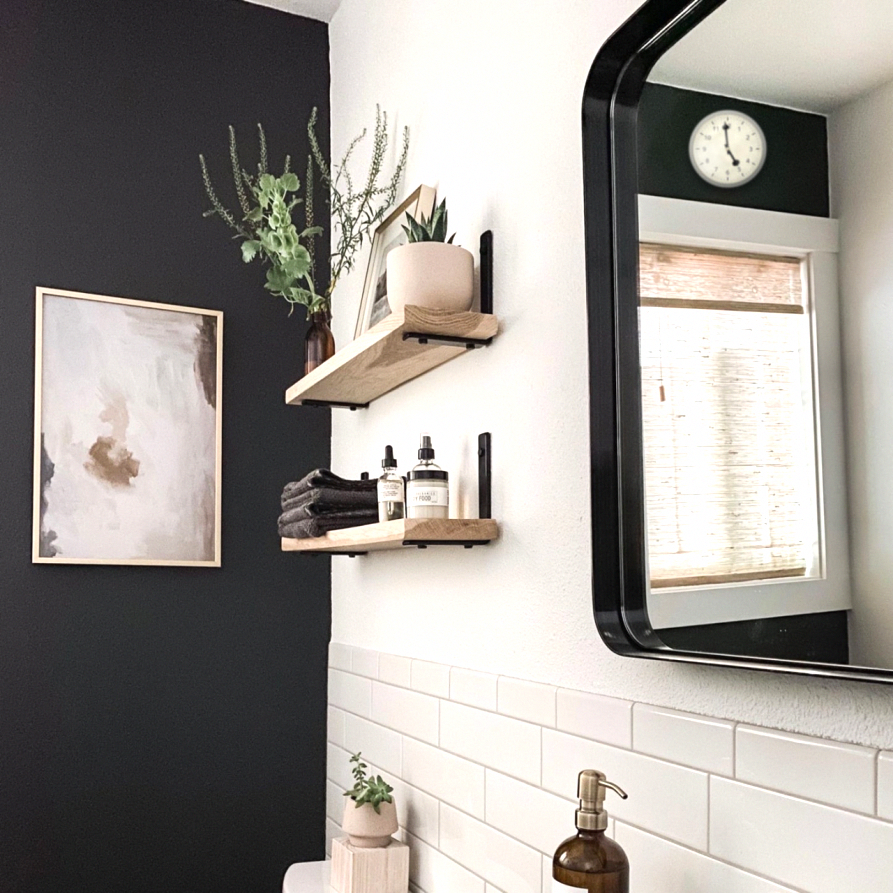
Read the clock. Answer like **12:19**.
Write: **4:59**
